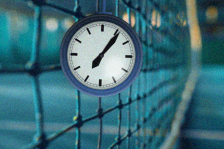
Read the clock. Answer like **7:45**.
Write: **7:06**
